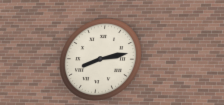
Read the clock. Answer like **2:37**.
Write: **8:13**
